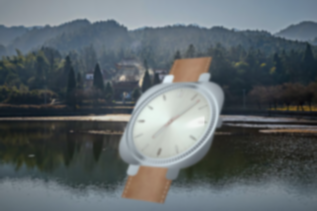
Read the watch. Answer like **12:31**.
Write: **7:07**
